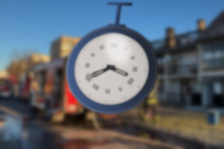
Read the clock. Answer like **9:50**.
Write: **3:40**
